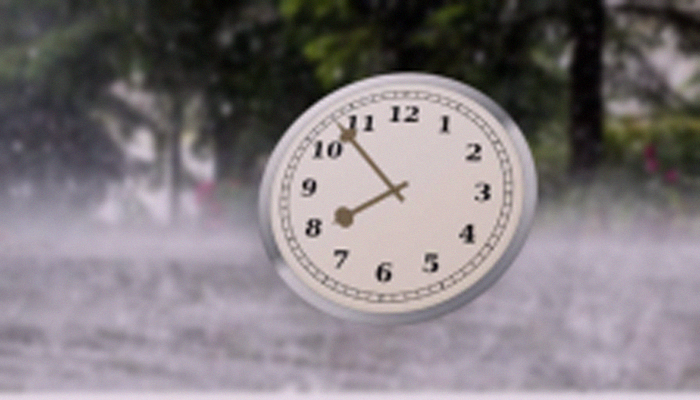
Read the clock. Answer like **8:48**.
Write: **7:53**
